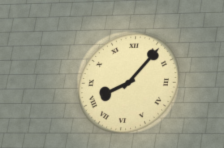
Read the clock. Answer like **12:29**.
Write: **8:06**
